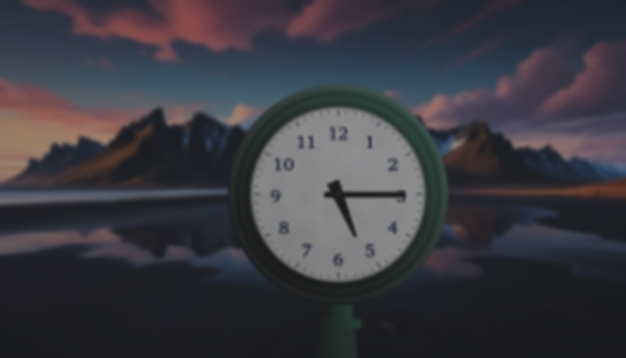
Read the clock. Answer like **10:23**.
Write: **5:15**
